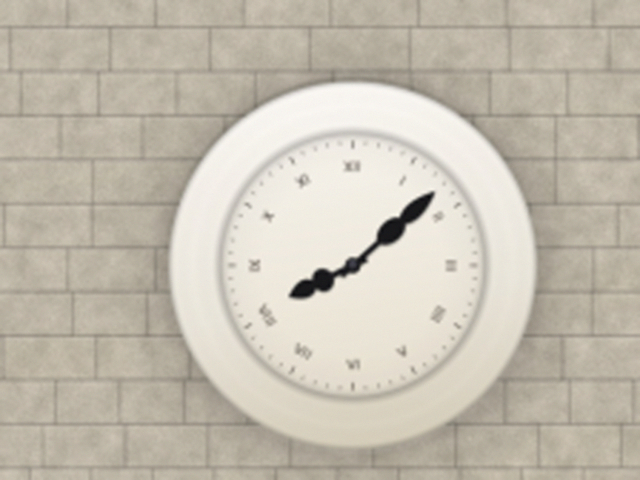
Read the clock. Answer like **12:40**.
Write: **8:08**
